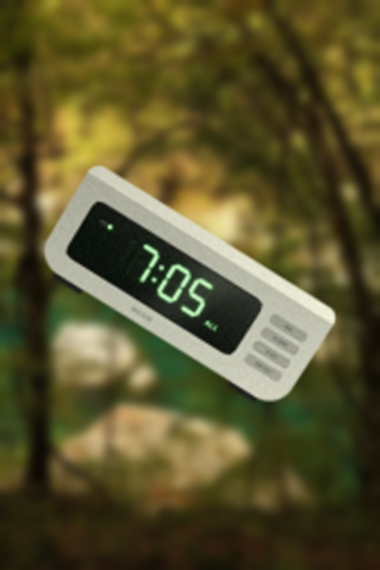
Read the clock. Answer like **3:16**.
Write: **7:05**
